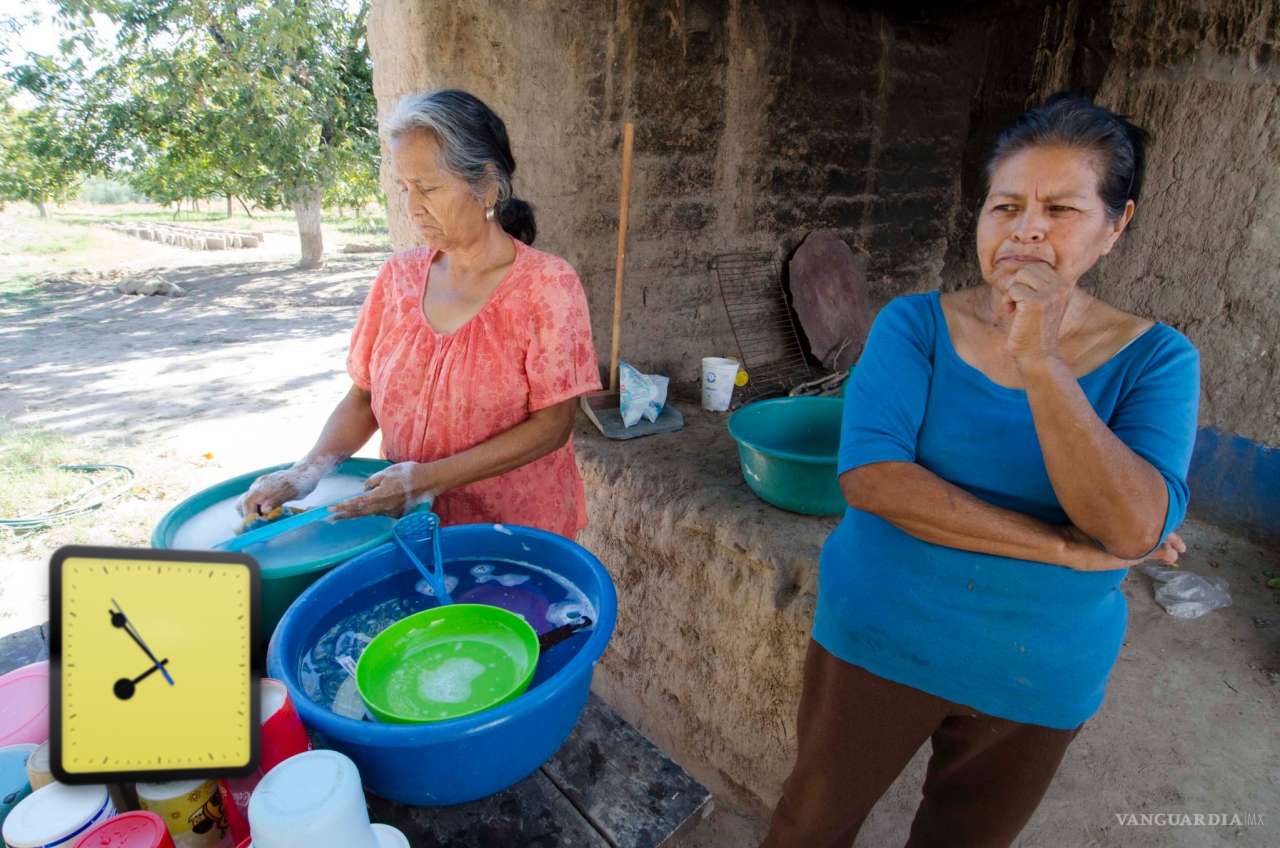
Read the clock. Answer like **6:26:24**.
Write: **7:52:54**
